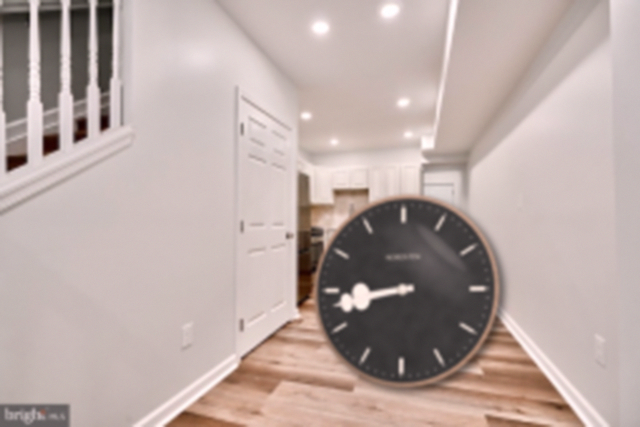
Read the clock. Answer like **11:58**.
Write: **8:43**
